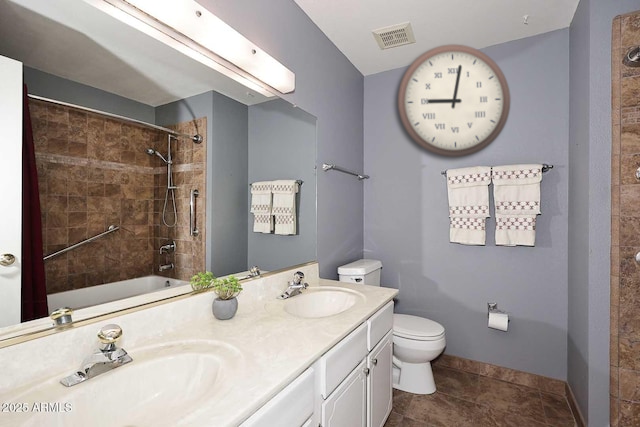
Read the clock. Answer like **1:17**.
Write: **9:02**
